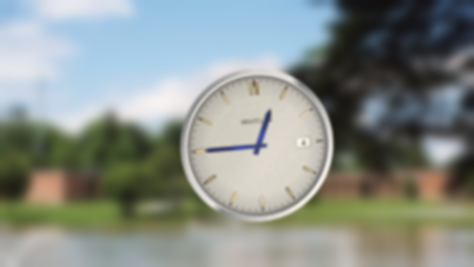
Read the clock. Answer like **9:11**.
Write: **12:45**
